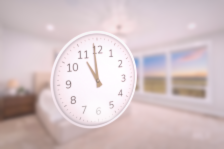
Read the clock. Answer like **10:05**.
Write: **10:59**
